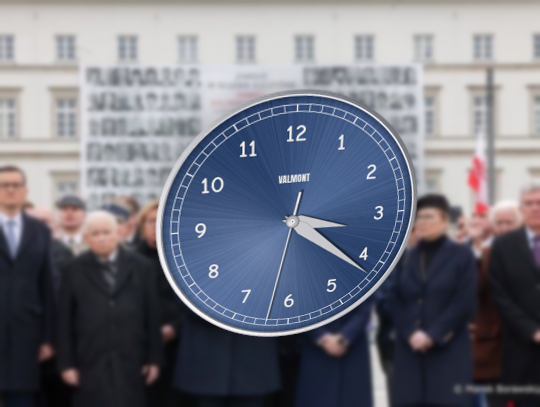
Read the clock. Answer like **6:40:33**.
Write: **3:21:32**
